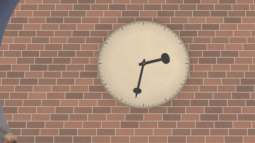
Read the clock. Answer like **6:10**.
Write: **2:32**
